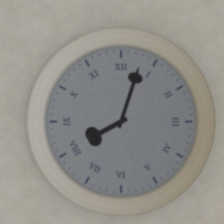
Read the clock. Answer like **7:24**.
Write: **8:03**
